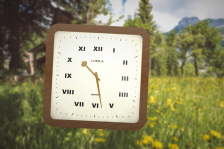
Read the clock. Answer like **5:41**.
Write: **10:28**
